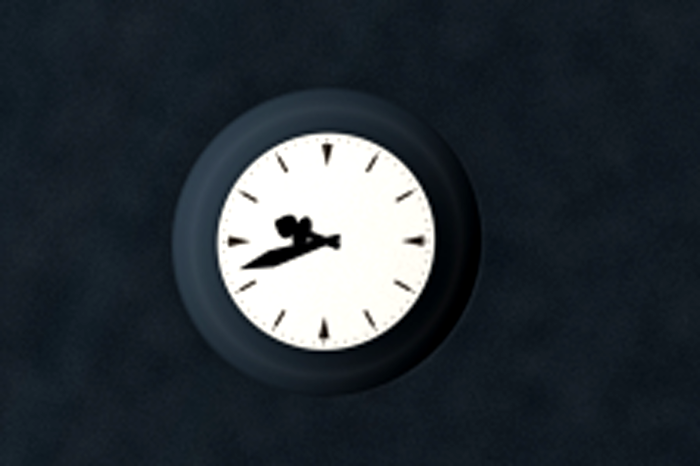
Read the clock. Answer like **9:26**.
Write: **9:42**
